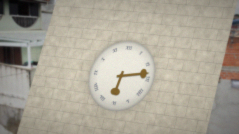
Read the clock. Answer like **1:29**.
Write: **6:13**
